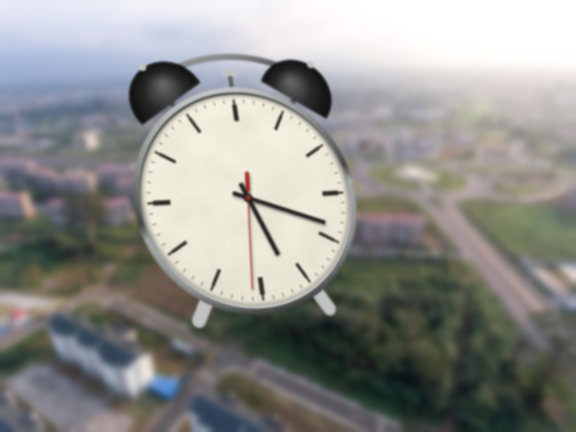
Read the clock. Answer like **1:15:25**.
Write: **5:18:31**
